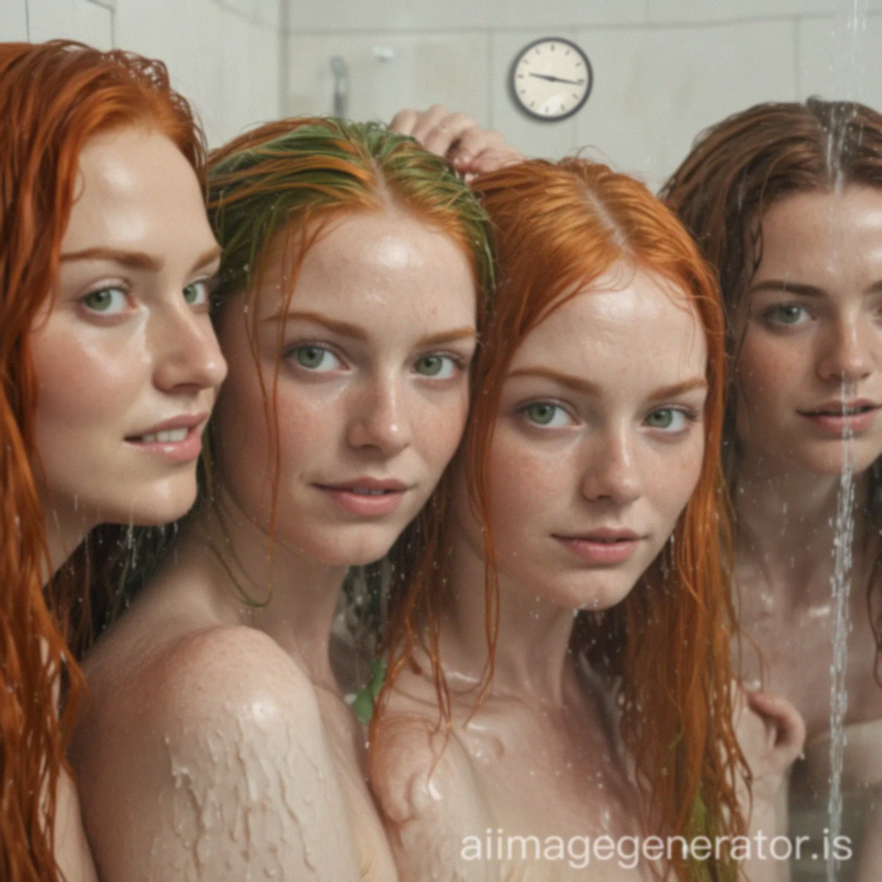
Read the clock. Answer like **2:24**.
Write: **9:16**
